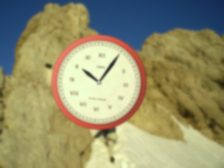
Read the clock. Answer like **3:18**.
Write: **10:05**
